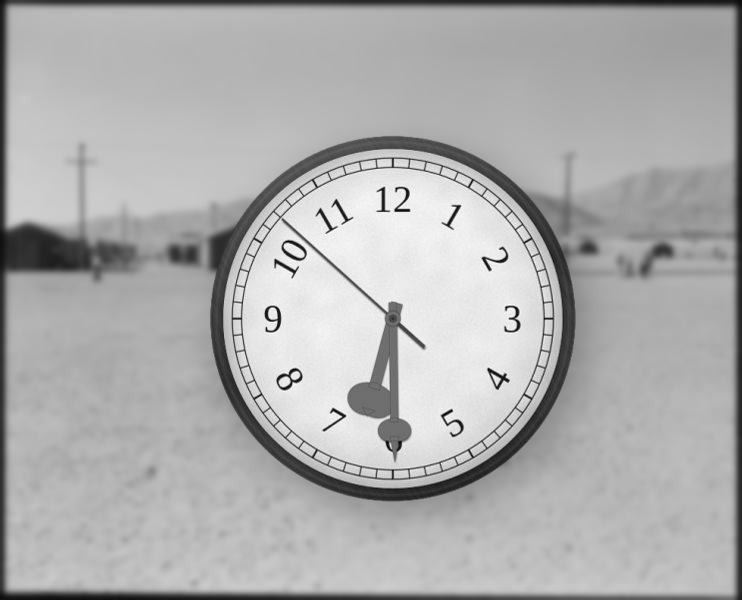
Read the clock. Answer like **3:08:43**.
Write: **6:29:52**
